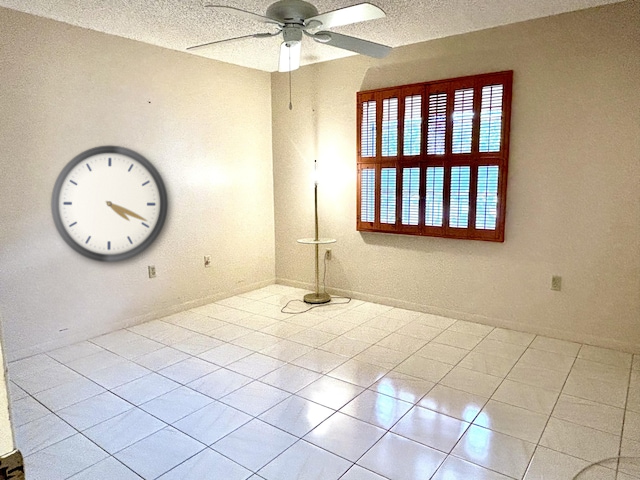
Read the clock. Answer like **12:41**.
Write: **4:19**
